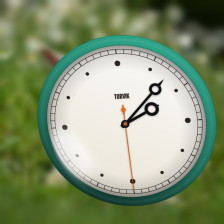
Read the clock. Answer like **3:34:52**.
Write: **2:07:30**
